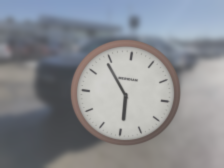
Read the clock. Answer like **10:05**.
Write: **5:54**
